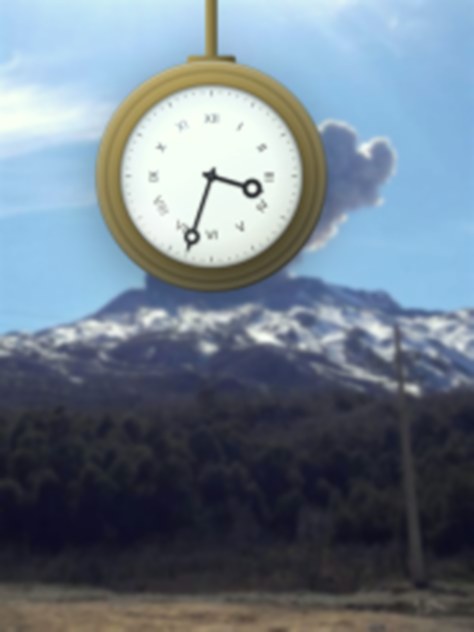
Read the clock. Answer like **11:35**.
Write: **3:33**
